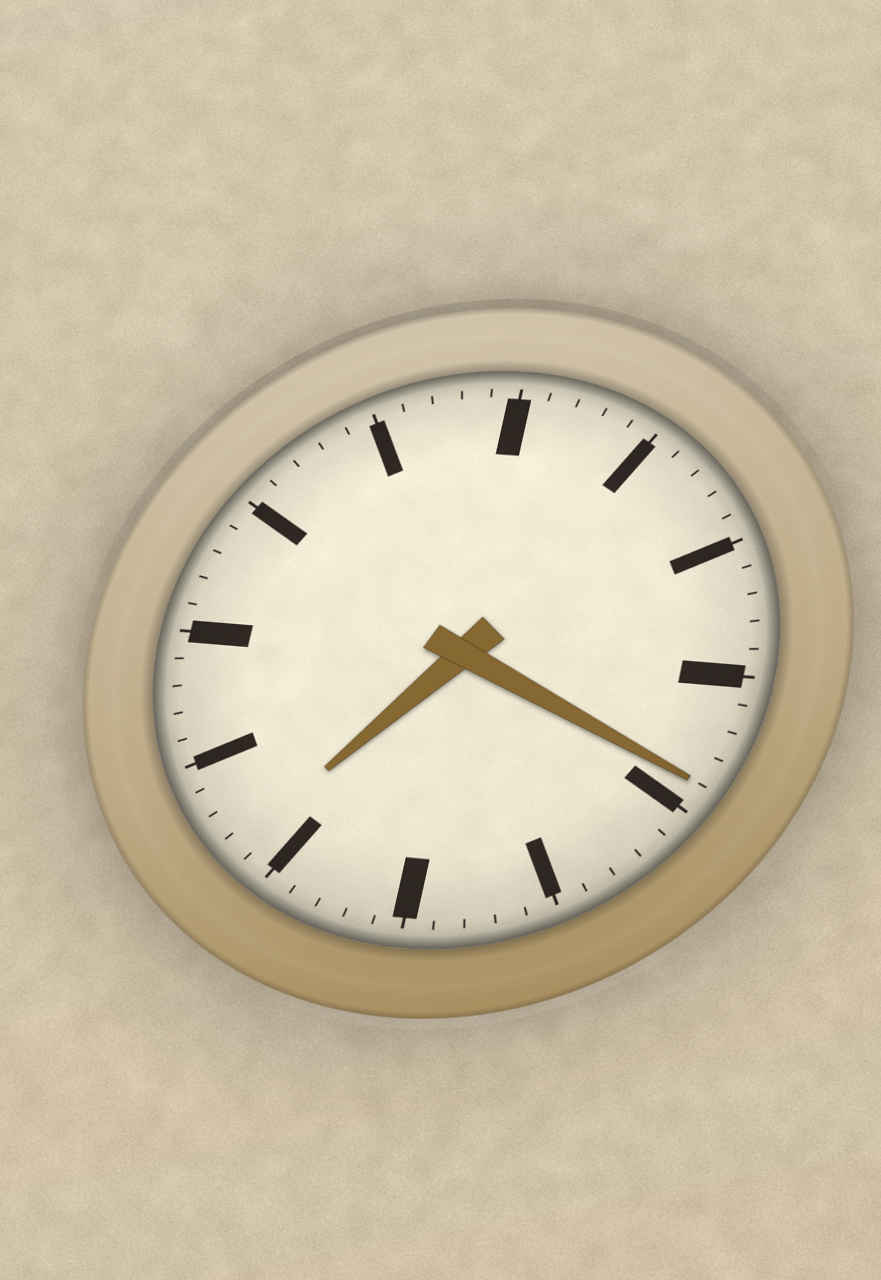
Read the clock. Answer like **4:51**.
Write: **7:19**
